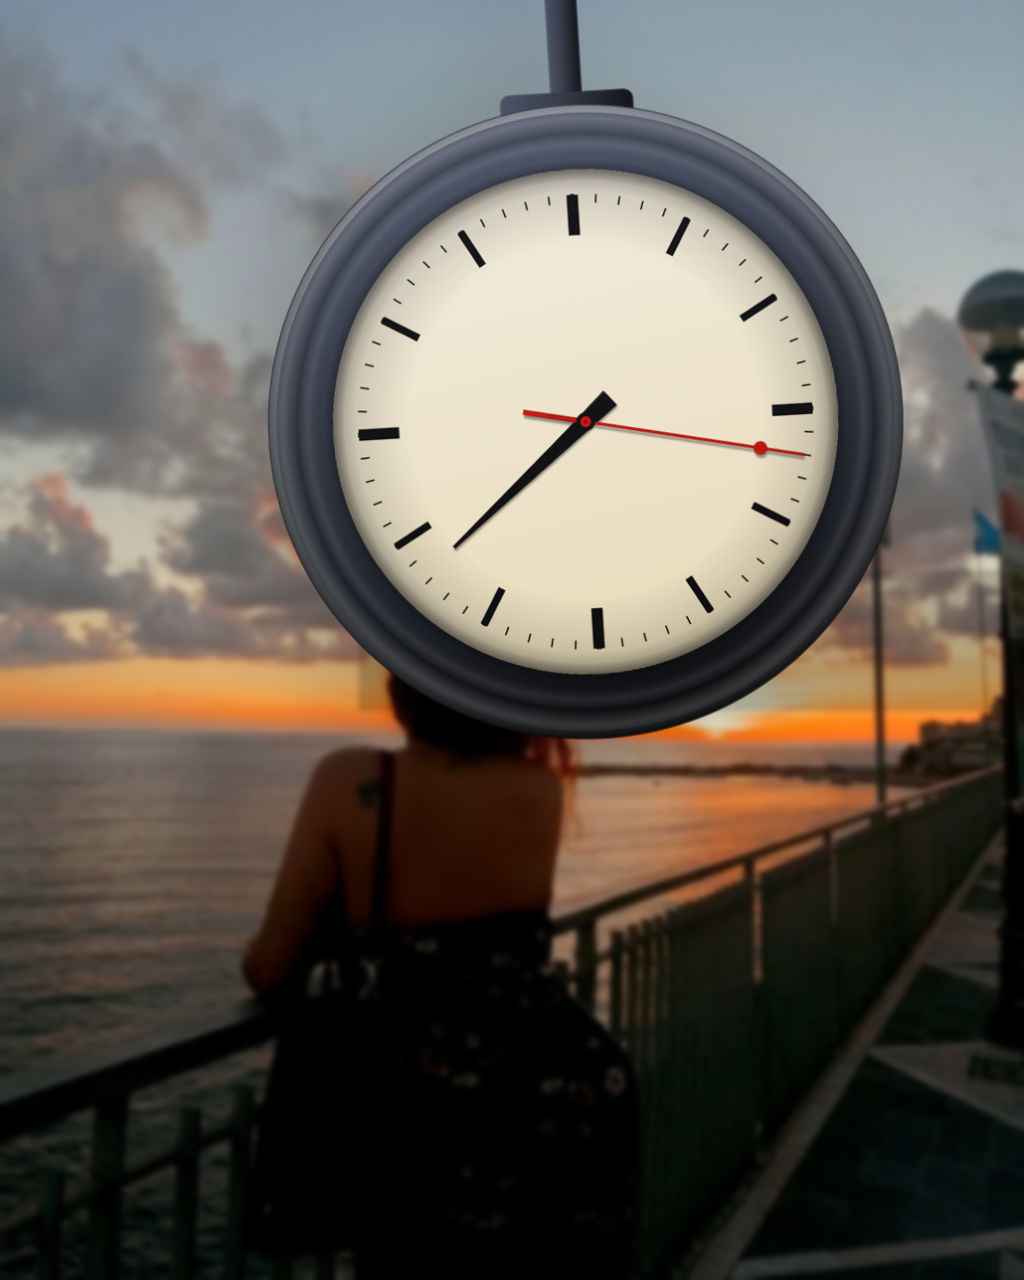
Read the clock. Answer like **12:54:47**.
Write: **7:38:17**
